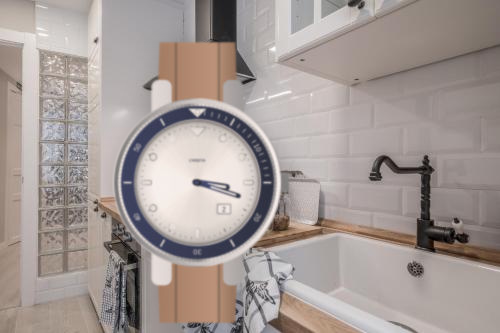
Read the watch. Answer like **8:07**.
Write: **3:18**
